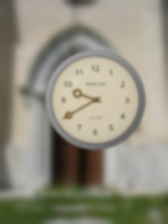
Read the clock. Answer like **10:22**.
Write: **9:40**
